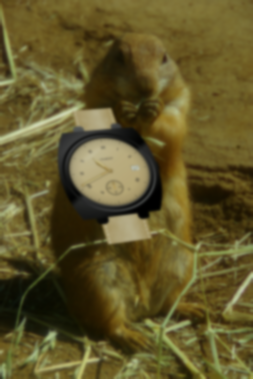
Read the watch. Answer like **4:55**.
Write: **10:41**
